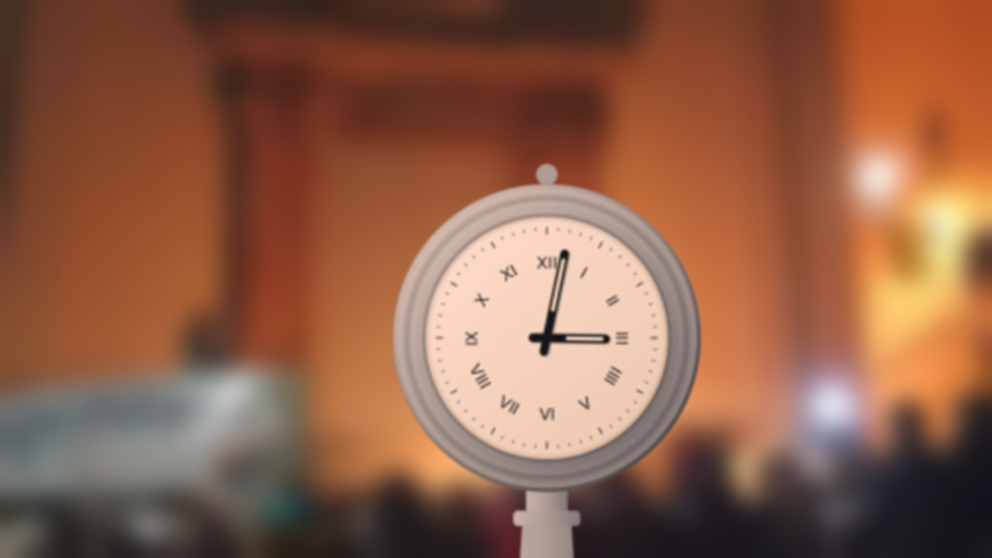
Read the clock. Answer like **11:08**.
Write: **3:02**
